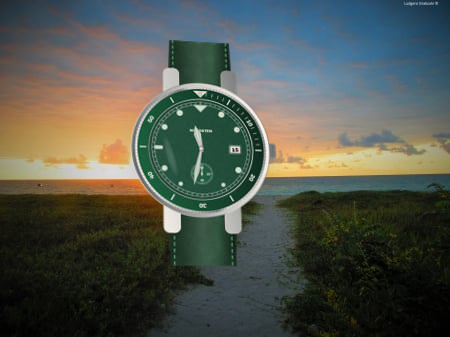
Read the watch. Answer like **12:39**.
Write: **11:32**
